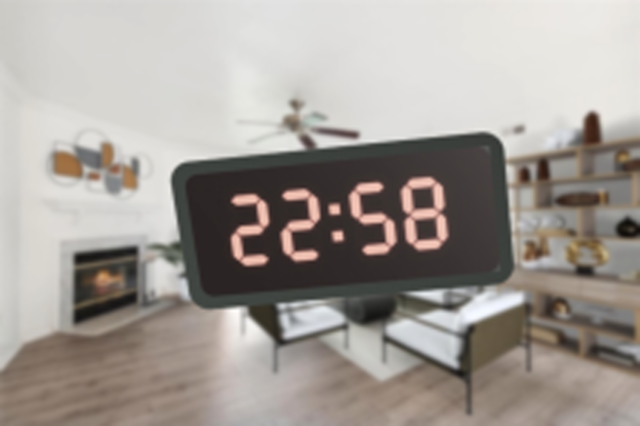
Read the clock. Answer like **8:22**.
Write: **22:58**
